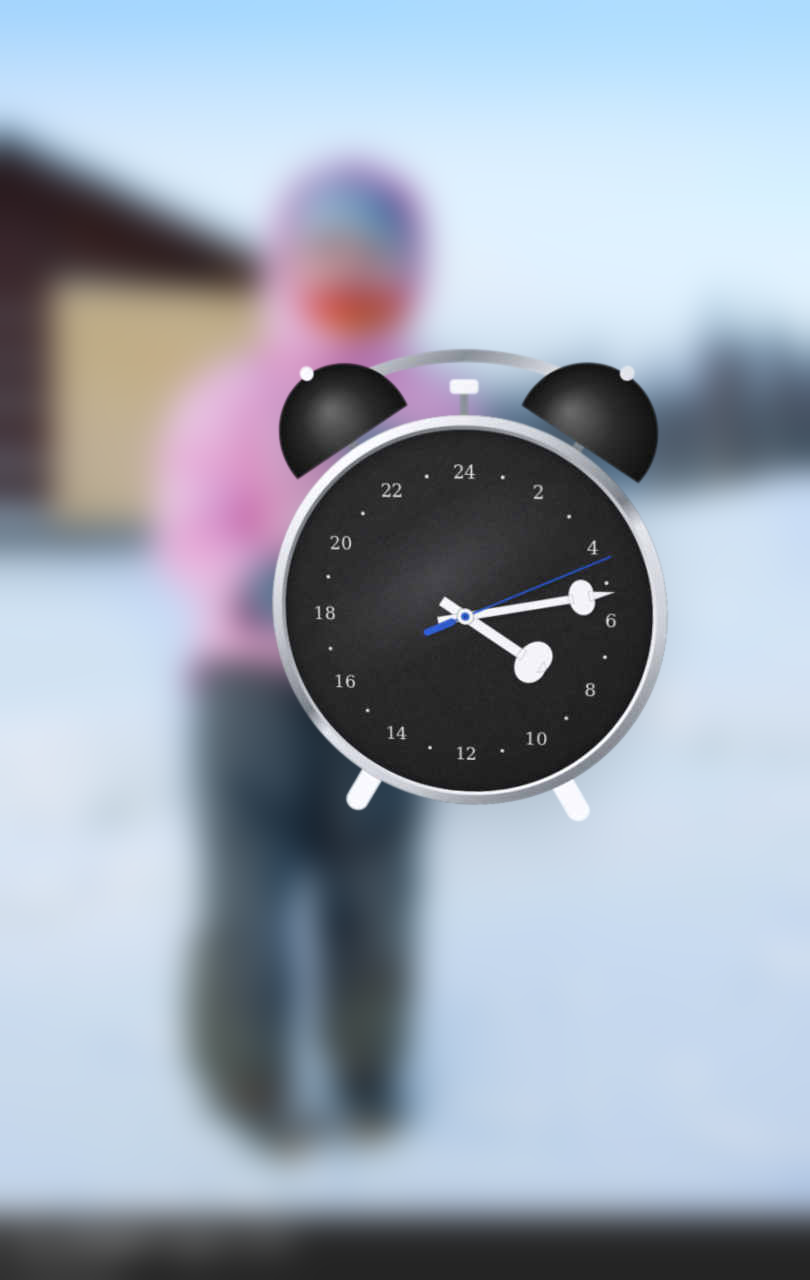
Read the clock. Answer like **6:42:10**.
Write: **8:13:11**
